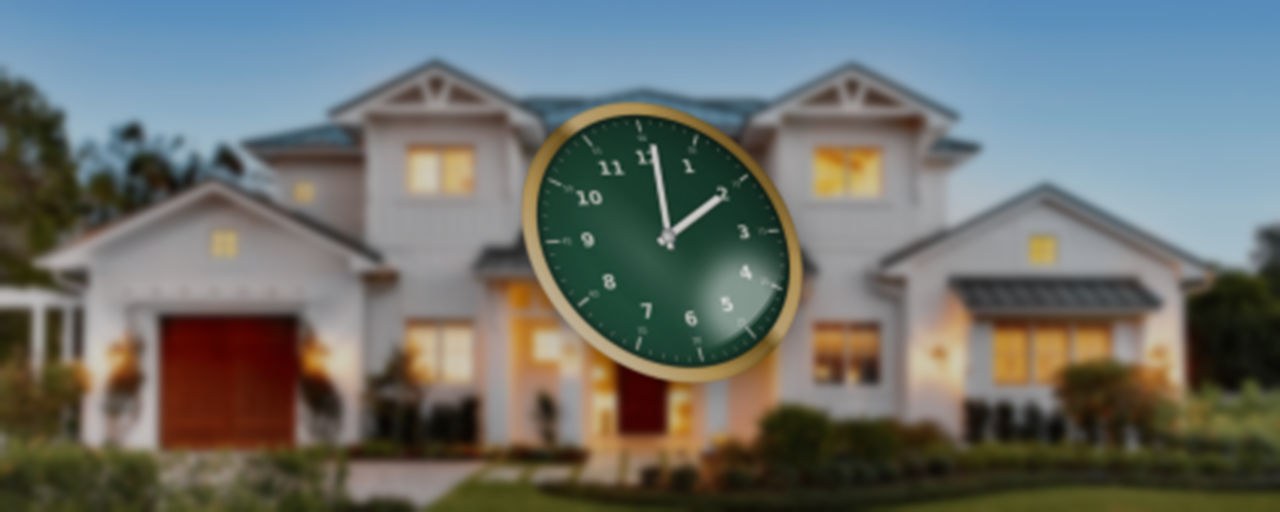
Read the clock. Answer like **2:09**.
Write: **2:01**
